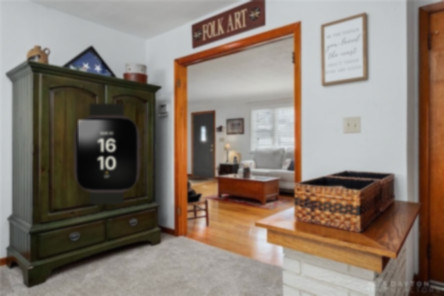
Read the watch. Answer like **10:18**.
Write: **16:10**
